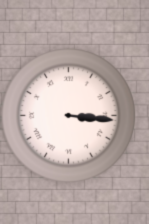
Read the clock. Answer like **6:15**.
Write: **3:16**
